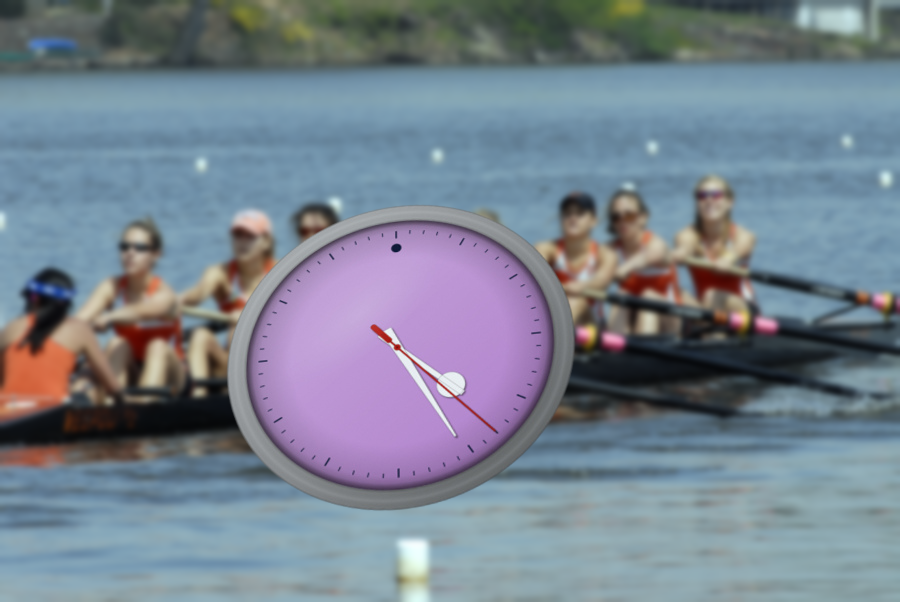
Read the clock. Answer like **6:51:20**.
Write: **4:25:23**
